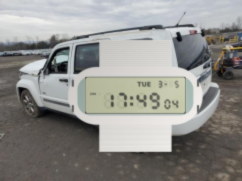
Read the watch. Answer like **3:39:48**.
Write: **17:49:04**
